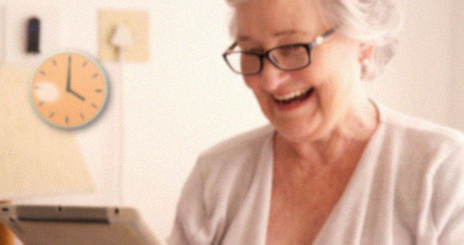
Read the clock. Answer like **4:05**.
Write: **4:00**
